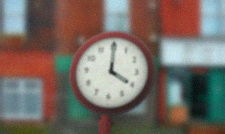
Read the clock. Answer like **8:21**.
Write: **4:00**
